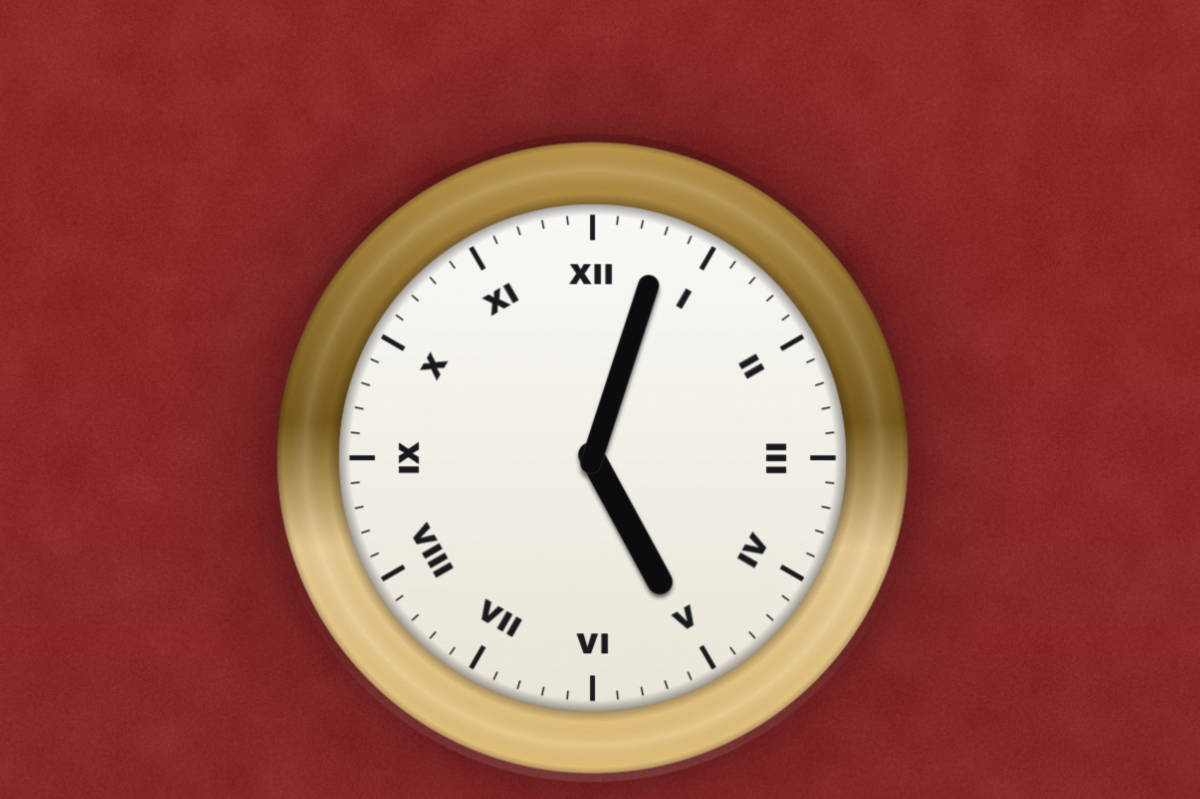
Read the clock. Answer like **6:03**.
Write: **5:03**
